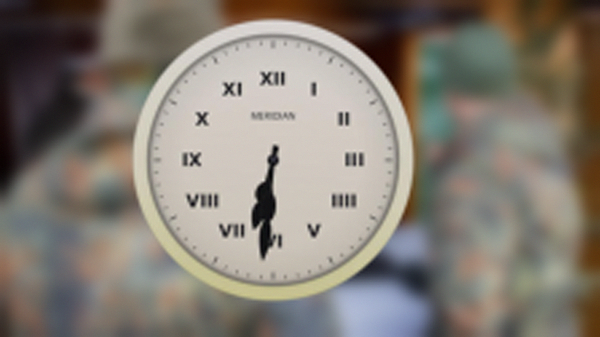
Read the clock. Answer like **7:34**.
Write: **6:31**
